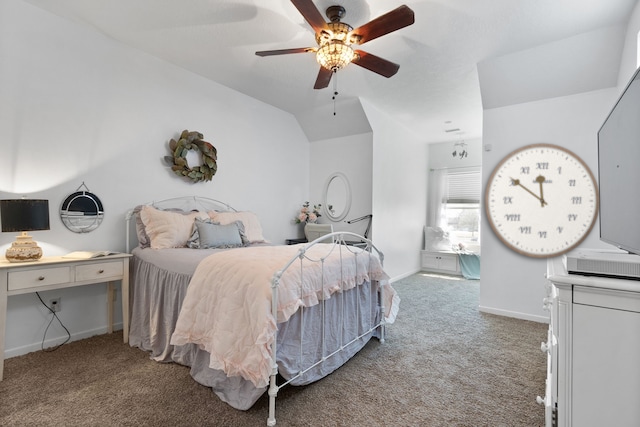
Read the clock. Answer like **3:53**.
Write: **11:51**
